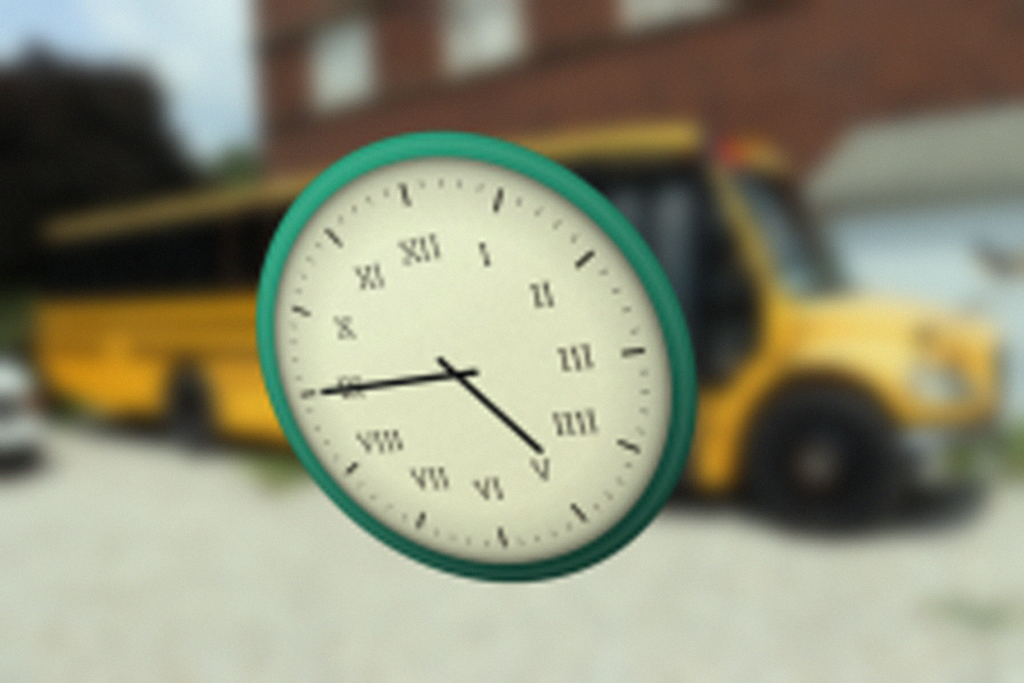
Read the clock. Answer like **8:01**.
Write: **4:45**
